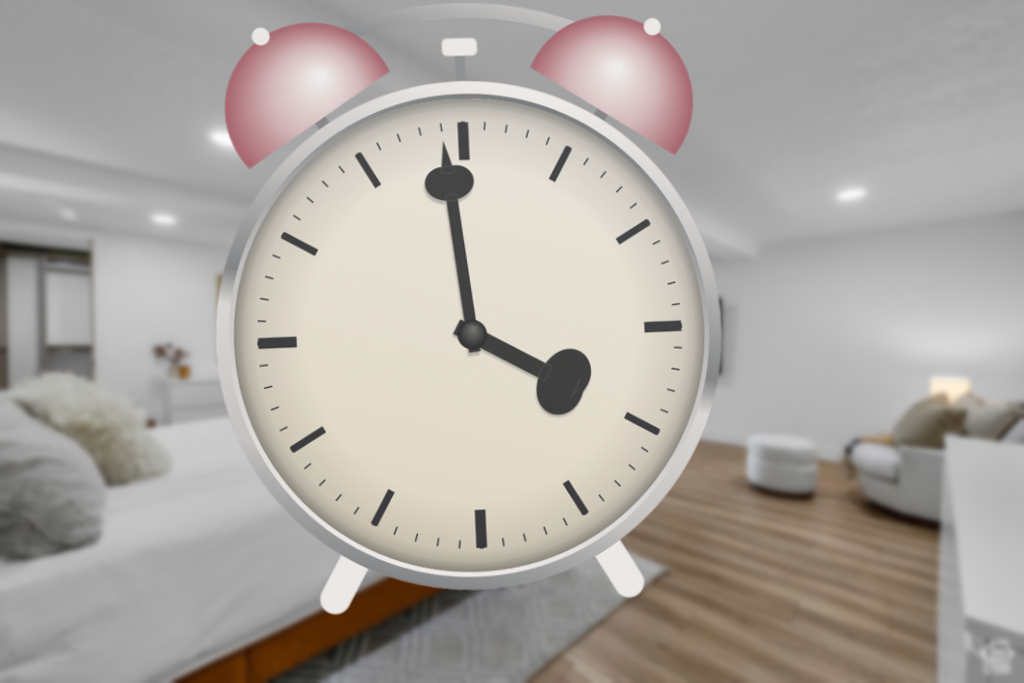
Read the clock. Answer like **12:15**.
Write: **3:59**
